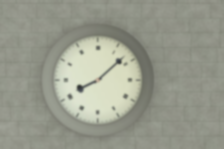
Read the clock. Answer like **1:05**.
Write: **8:08**
